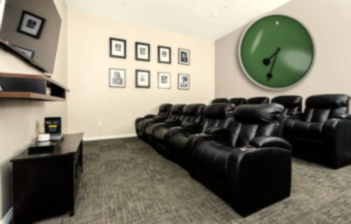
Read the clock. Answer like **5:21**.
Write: **7:33**
